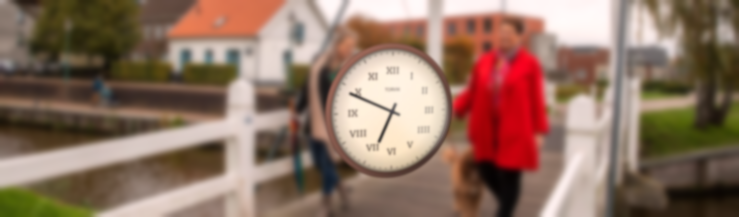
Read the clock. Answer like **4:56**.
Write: **6:49**
